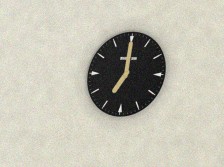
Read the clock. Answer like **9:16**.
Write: **7:00**
